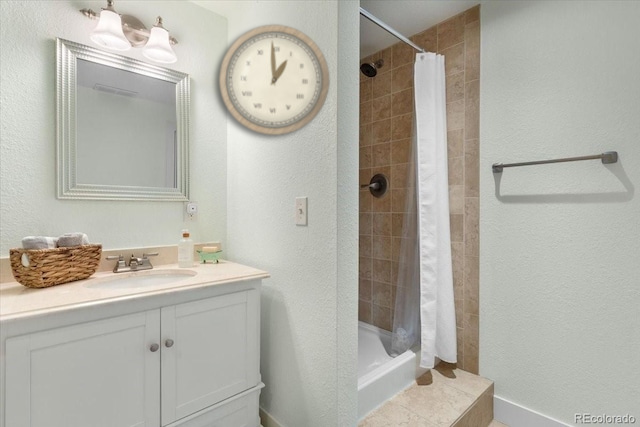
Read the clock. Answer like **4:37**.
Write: **12:59**
